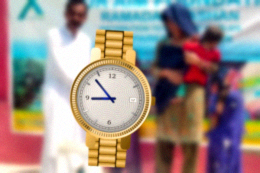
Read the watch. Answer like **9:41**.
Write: **8:53**
